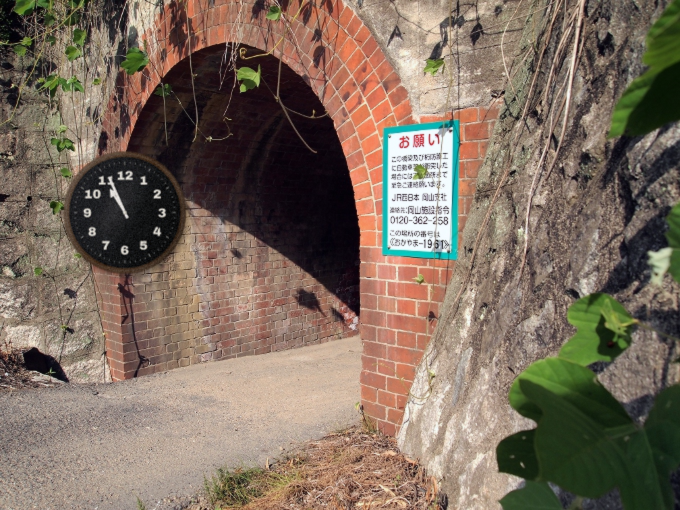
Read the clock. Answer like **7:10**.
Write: **10:56**
